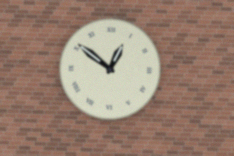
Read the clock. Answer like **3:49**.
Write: **12:51**
